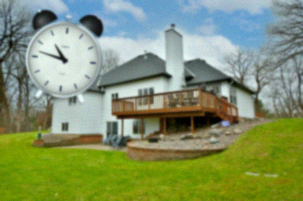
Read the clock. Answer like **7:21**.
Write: **10:47**
